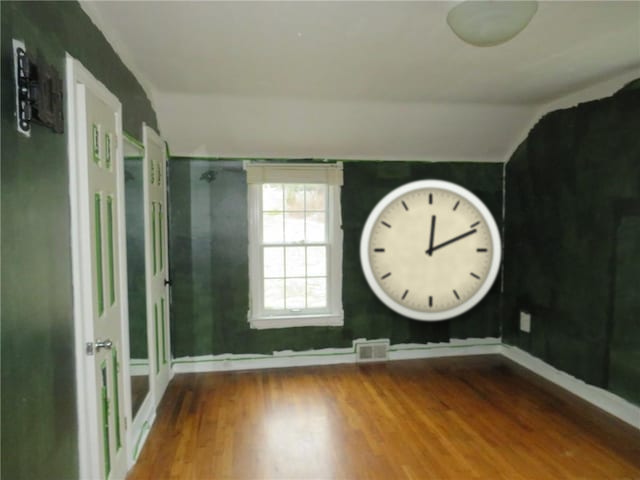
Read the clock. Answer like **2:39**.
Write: **12:11**
